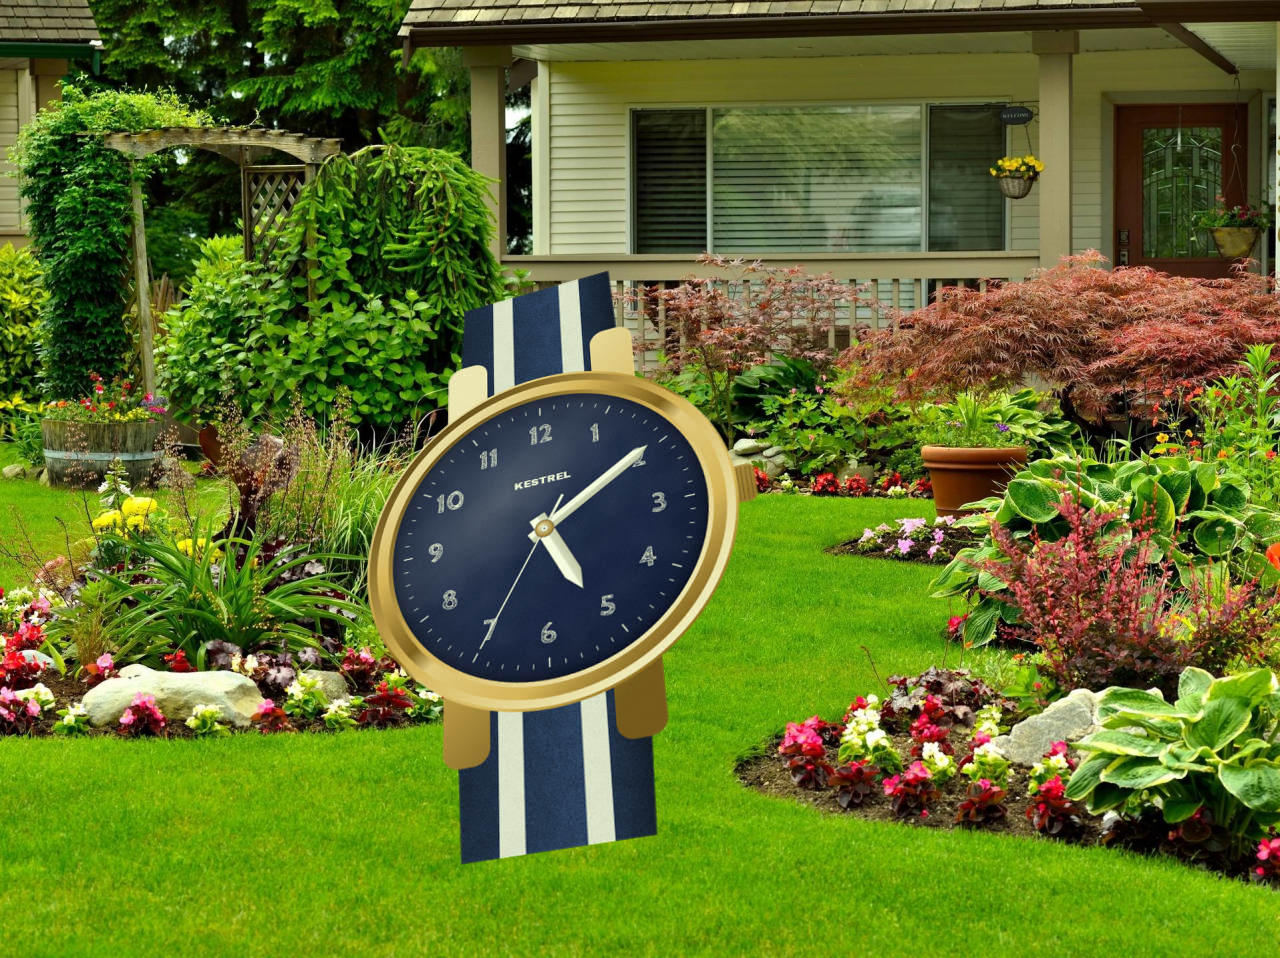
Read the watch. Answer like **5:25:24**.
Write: **5:09:35**
